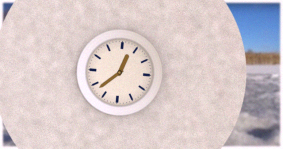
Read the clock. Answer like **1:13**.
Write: **12:38**
